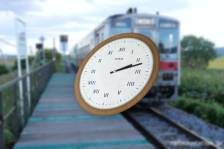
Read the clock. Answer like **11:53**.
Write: **2:12**
